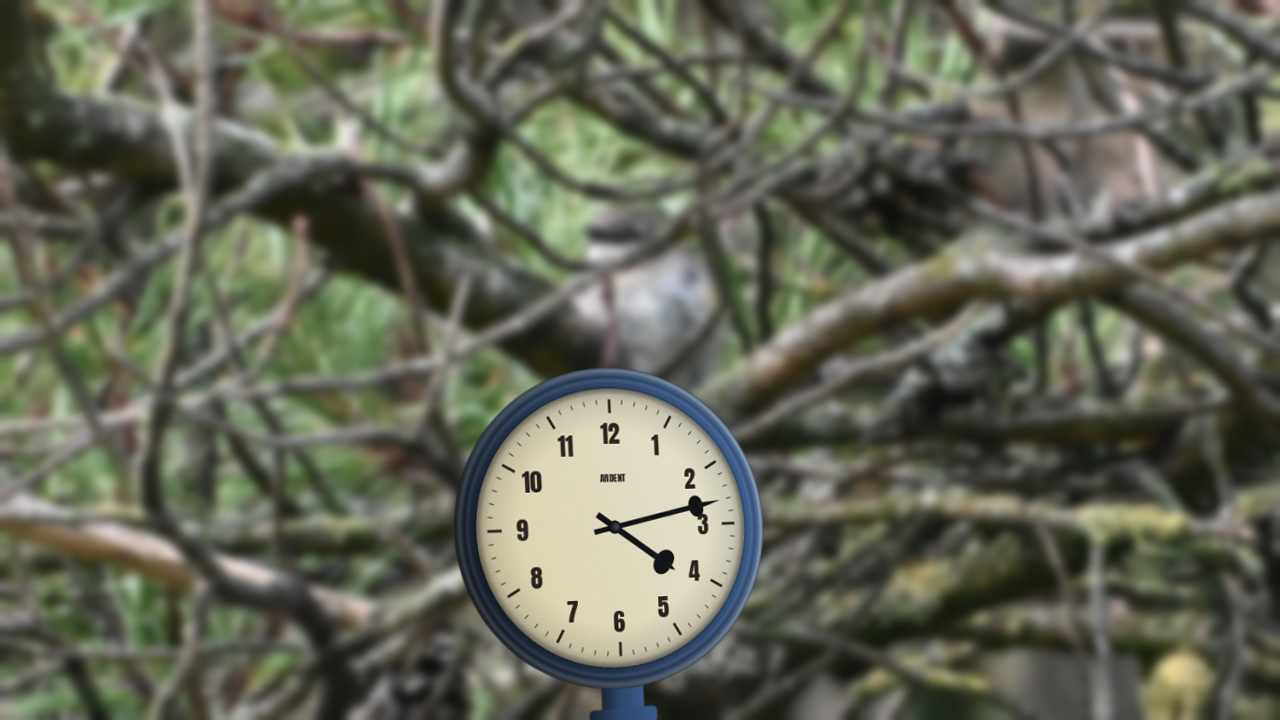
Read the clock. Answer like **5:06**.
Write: **4:13**
